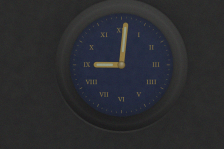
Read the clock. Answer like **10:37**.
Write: **9:01**
